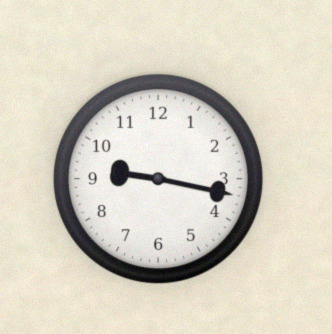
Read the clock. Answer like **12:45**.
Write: **9:17**
